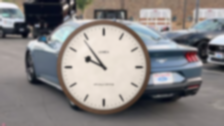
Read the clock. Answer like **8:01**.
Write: **9:54**
